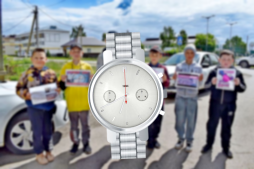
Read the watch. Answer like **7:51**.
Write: **6:41**
